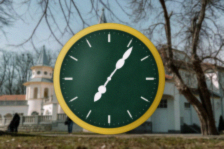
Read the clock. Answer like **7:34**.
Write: **7:06**
